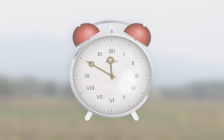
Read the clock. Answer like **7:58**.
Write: **11:50**
